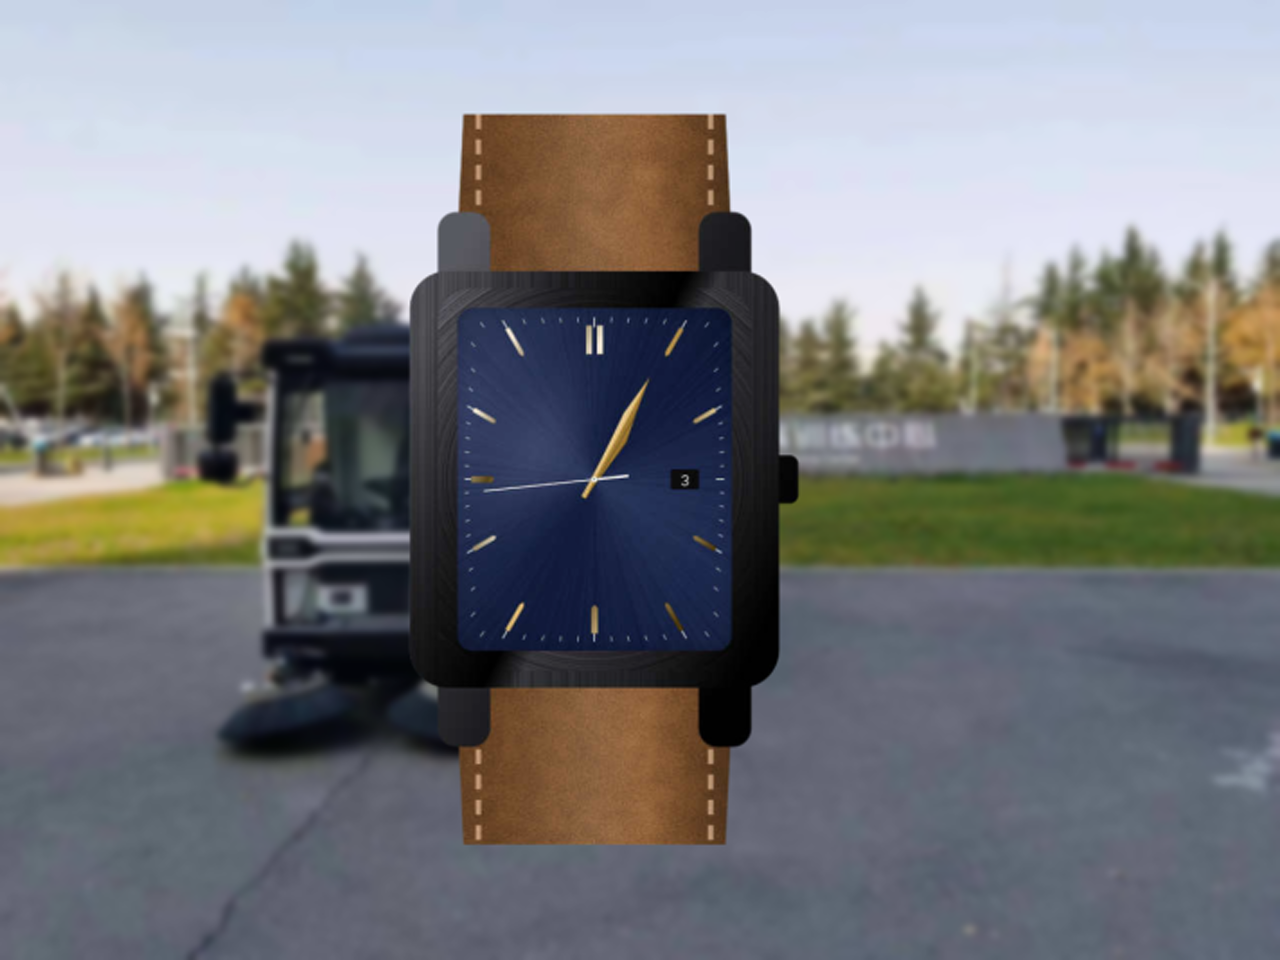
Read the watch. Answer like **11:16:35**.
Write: **1:04:44**
